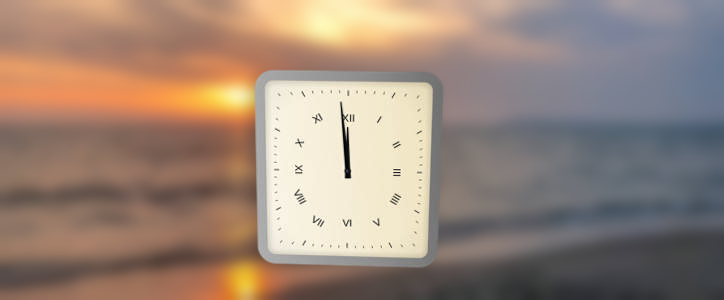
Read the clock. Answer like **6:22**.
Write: **11:59**
